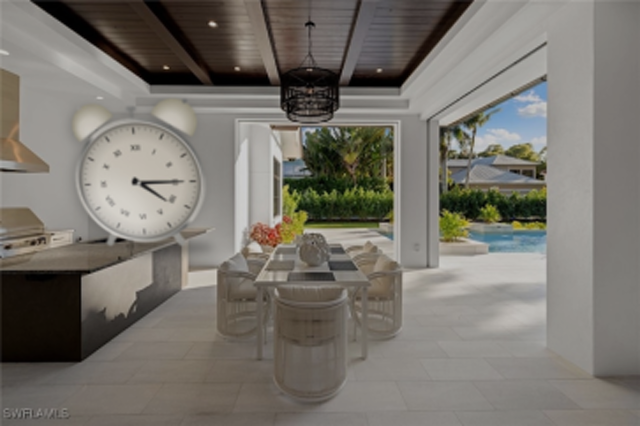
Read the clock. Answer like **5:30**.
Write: **4:15**
